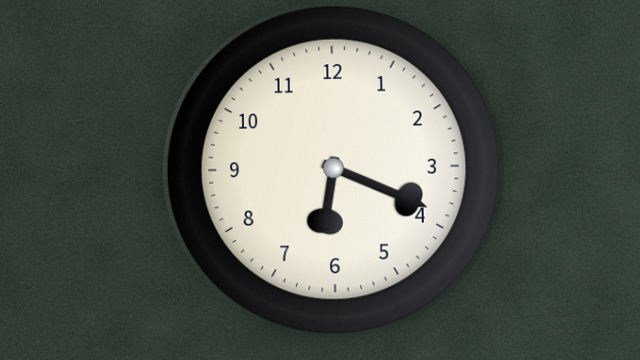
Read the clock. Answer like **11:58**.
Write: **6:19**
